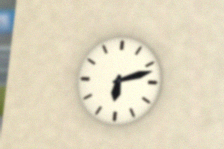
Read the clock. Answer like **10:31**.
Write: **6:12**
